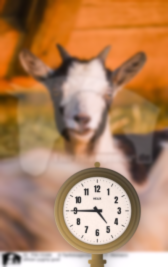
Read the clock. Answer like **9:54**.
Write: **4:45**
